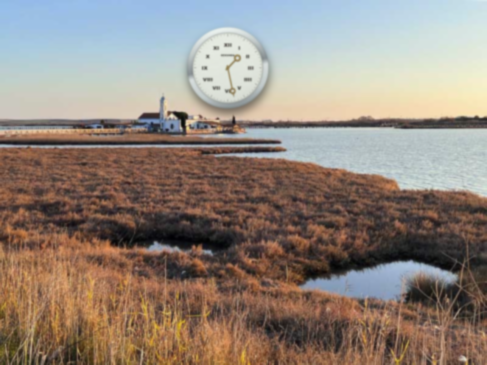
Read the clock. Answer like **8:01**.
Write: **1:28**
